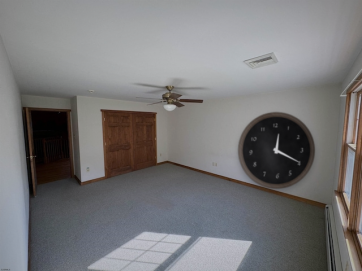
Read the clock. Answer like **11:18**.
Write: **12:20**
